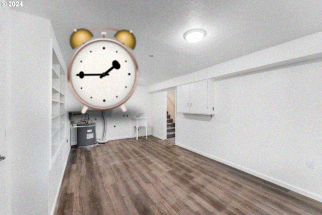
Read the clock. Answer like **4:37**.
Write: **1:45**
